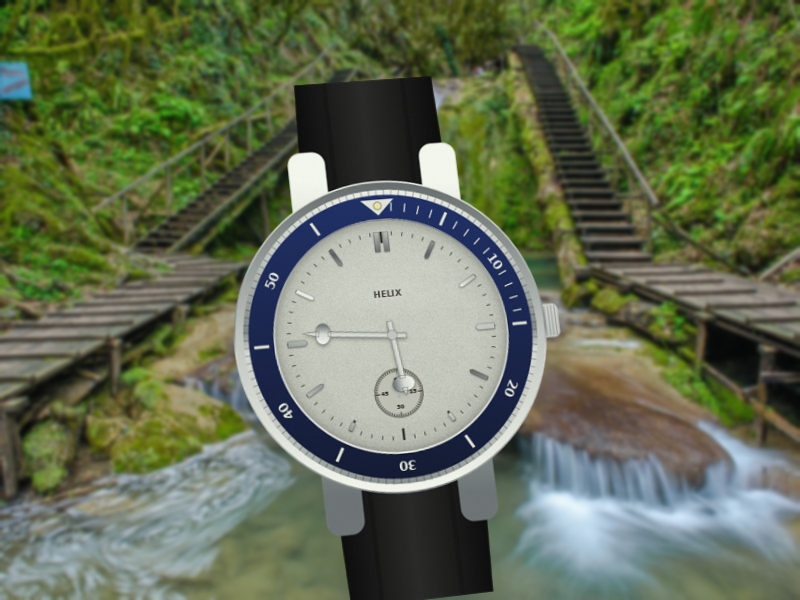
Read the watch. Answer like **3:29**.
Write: **5:46**
